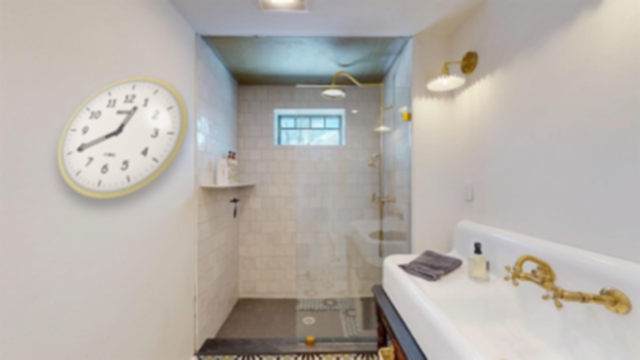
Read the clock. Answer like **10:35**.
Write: **12:40**
